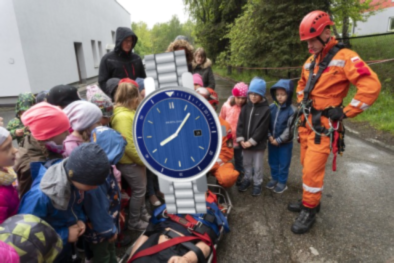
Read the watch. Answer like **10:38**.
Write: **8:07**
